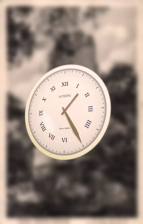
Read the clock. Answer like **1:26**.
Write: **1:25**
